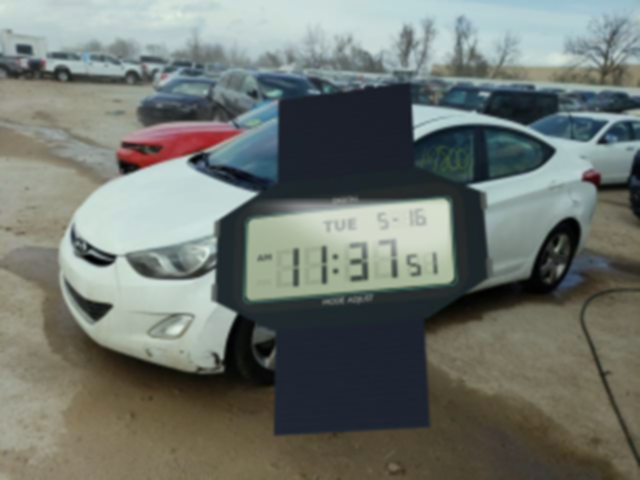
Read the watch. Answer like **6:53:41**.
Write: **11:37:51**
